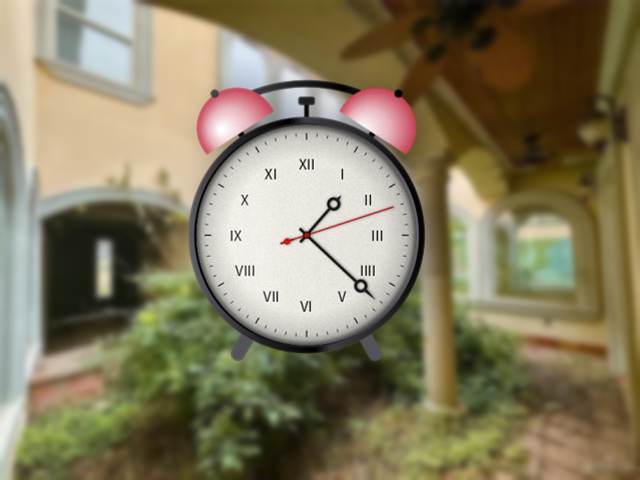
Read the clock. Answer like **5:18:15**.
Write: **1:22:12**
